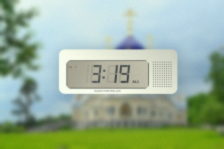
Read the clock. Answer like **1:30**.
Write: **3:19**
